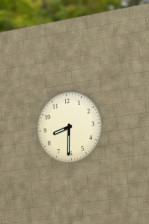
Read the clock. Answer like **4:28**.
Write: **8:31**
